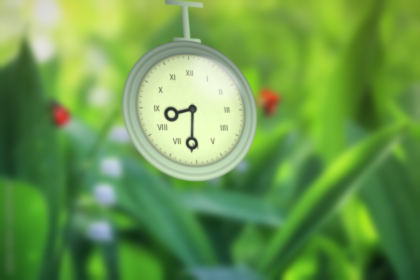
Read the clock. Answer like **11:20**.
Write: **8:31**
